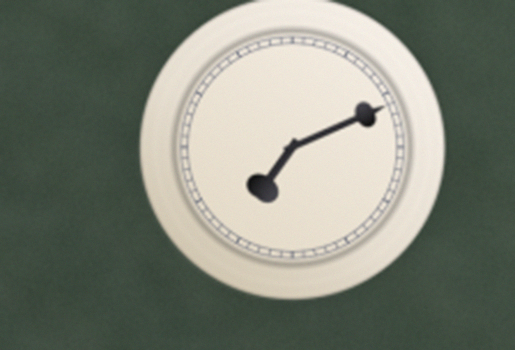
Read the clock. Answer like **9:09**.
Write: **7:11**
